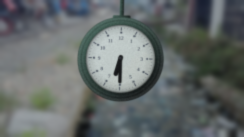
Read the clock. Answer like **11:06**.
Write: **6:30**
